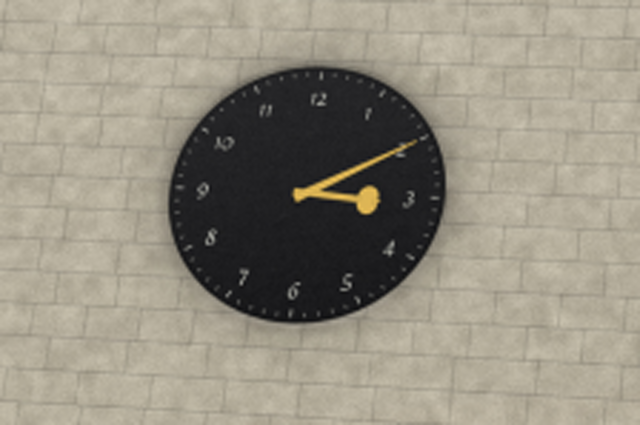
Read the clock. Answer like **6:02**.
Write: **3:10**
